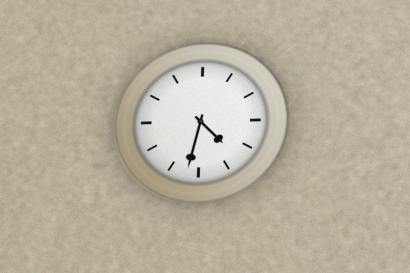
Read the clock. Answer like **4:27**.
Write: **4:32**
